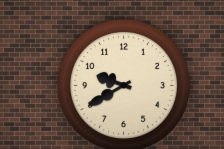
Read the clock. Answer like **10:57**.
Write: **9:40**
